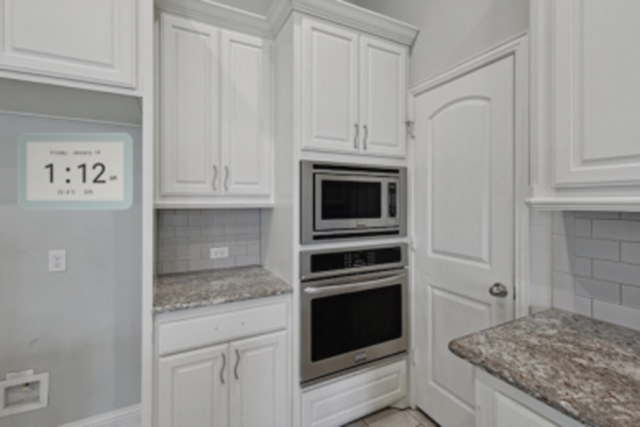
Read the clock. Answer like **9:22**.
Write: **1:12**
